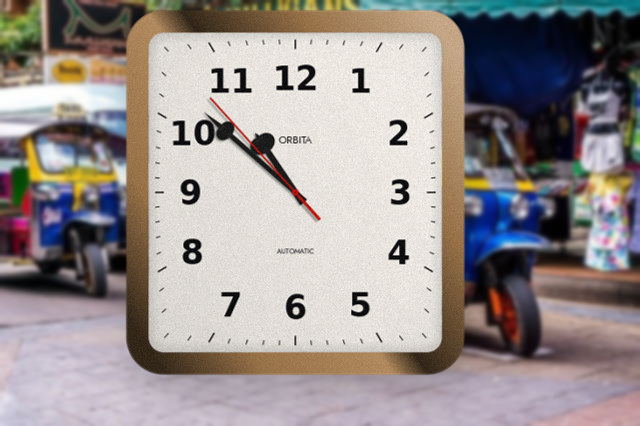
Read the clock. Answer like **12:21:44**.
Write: **10:51:53**
